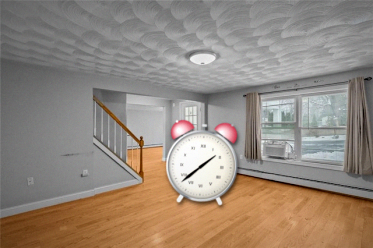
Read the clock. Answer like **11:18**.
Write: **1:38**
